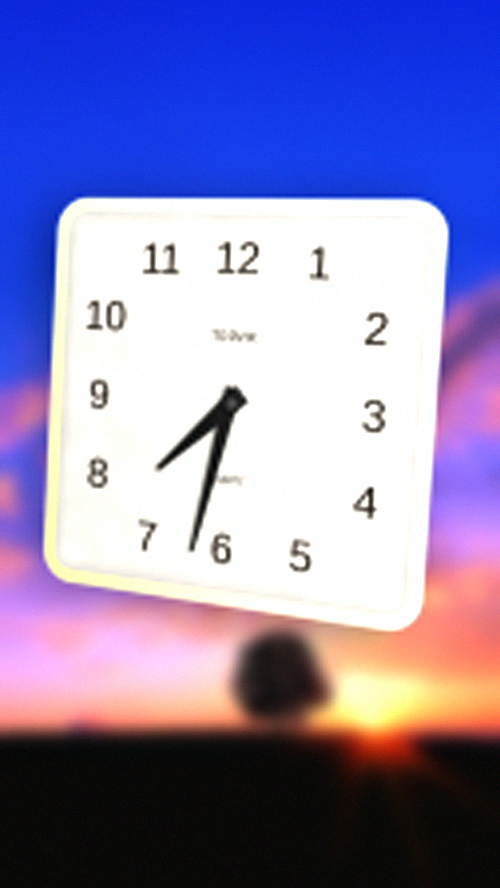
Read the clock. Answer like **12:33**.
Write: **7:32**
